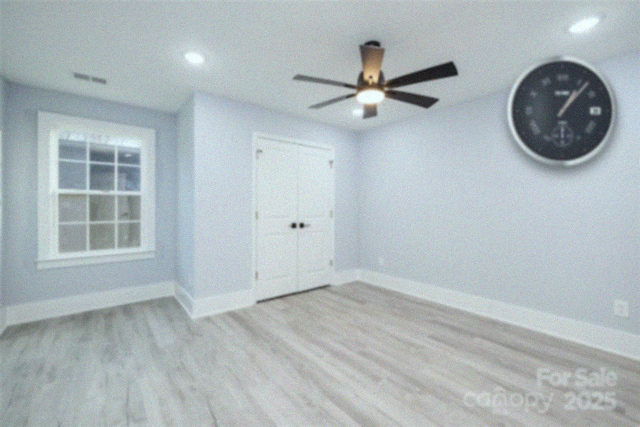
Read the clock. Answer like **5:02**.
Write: **1:07**
